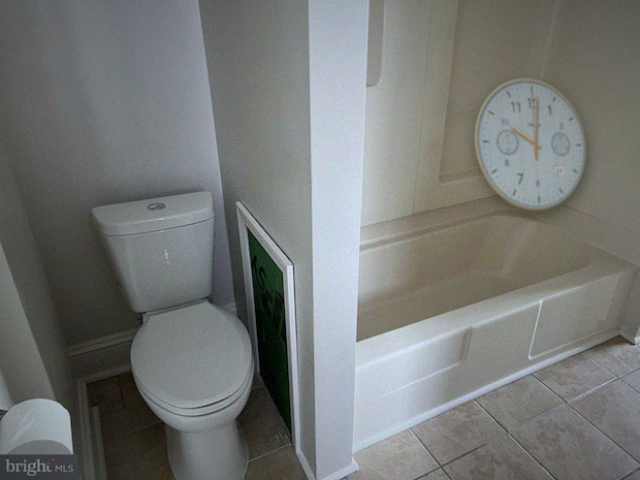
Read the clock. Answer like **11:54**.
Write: **10:01**
